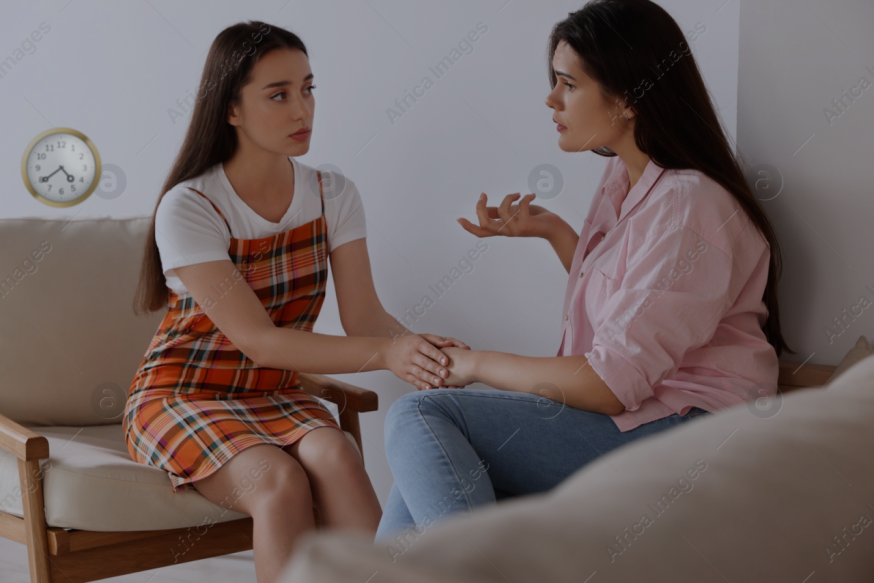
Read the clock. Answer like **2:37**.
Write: **4:39**
